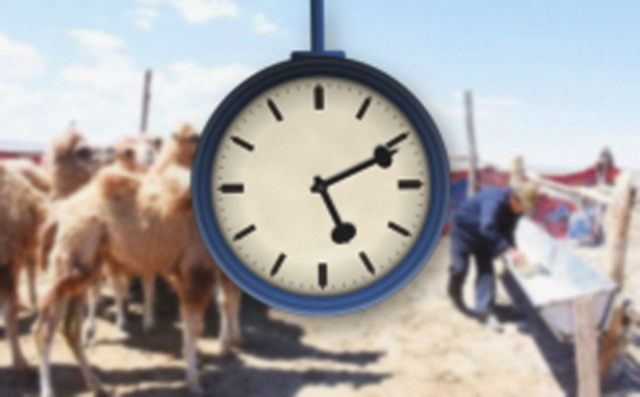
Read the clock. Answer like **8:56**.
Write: **5:11**
